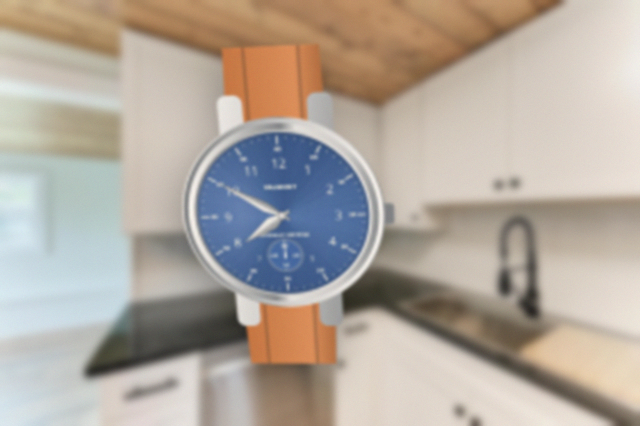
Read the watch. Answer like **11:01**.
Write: **7:50**
